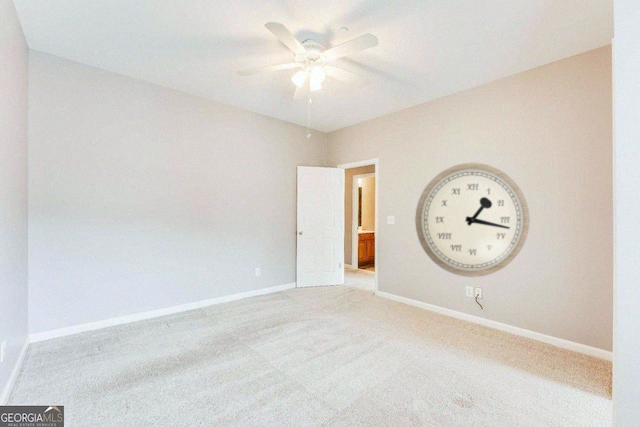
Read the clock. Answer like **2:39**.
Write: **1:17**
